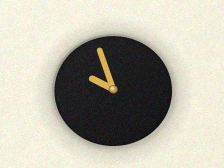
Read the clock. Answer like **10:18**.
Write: **9:57**
